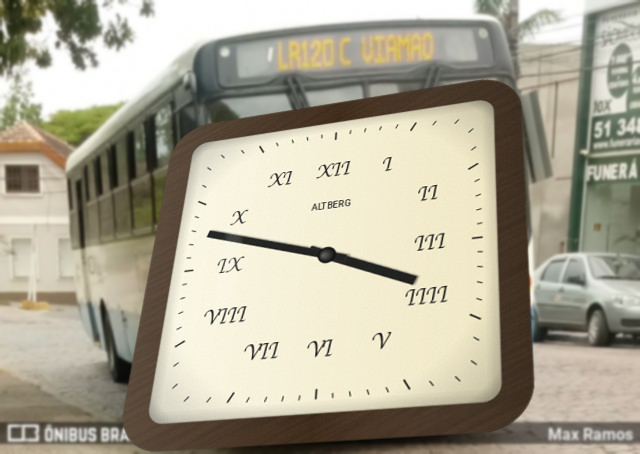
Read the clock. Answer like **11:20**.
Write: **3:48**
